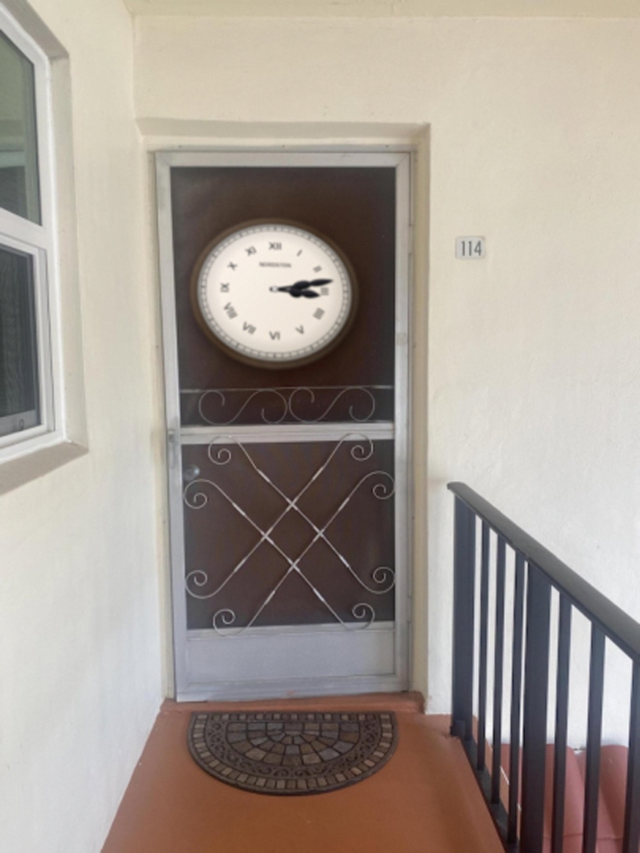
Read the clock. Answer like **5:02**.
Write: **3:13**
